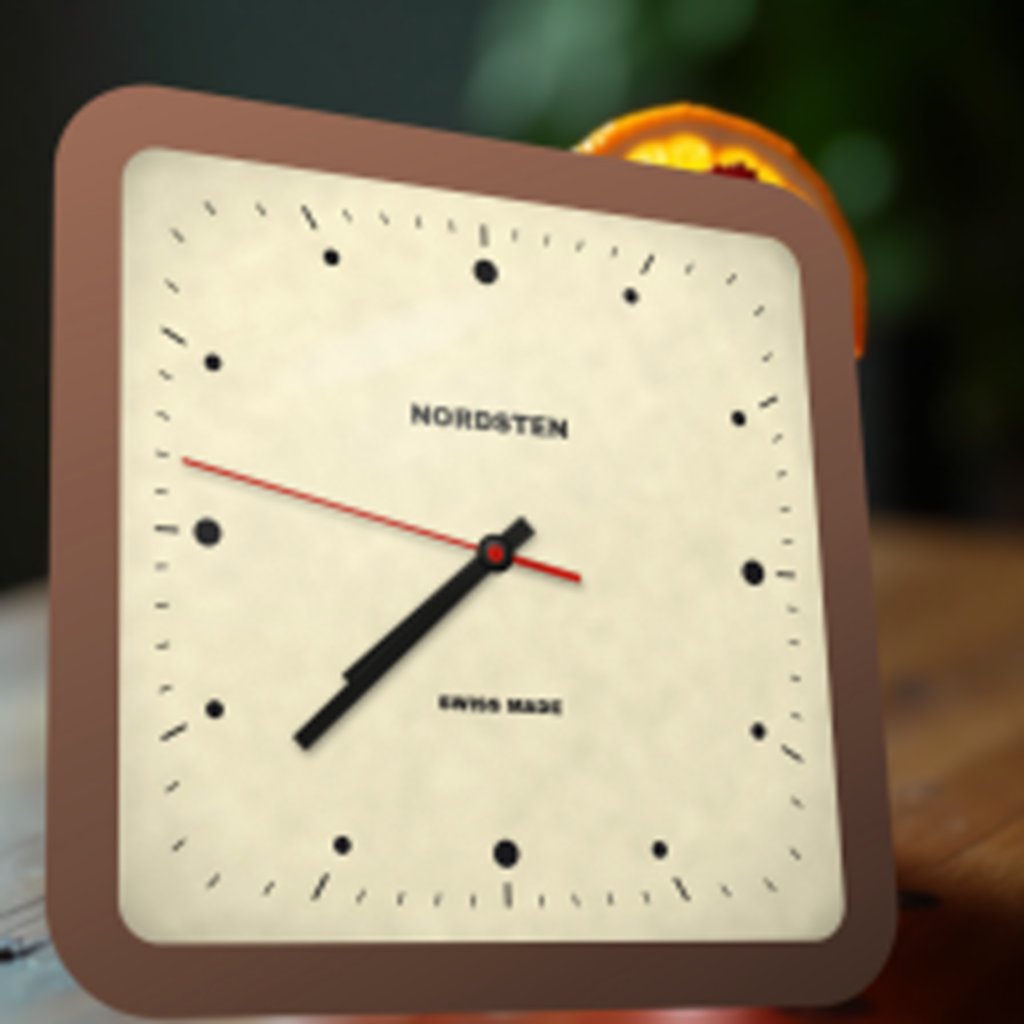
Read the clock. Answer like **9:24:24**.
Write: **7:37:47**
